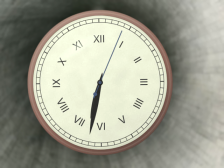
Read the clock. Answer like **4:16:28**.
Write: **6:32:04**
